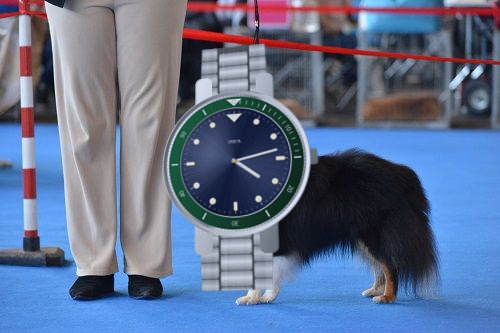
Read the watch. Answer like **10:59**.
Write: **4:13**
